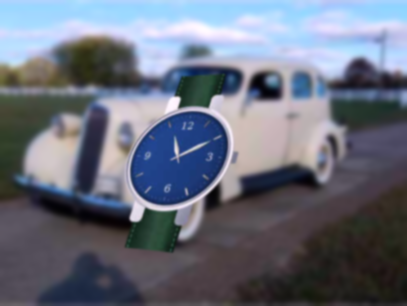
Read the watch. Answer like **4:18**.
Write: **11:10**
